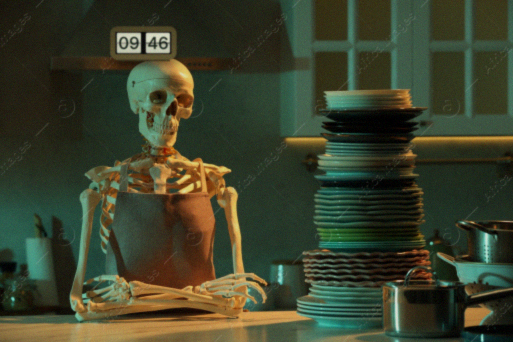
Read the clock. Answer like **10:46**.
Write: **9:46**
